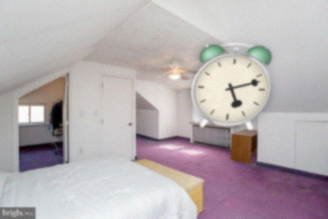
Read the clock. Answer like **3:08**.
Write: **5:12**
